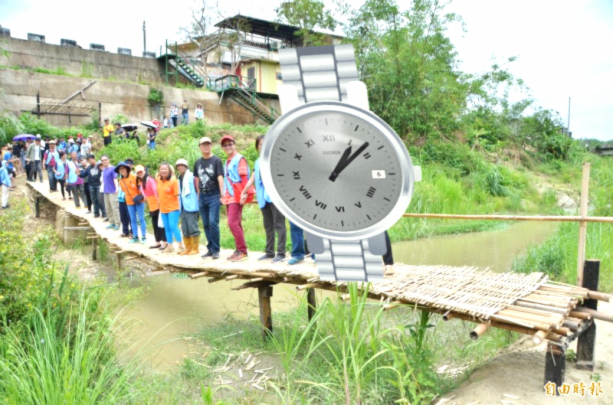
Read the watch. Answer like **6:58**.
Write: **1:08**
